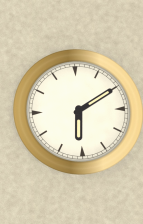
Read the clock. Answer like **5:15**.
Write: **6:10**
